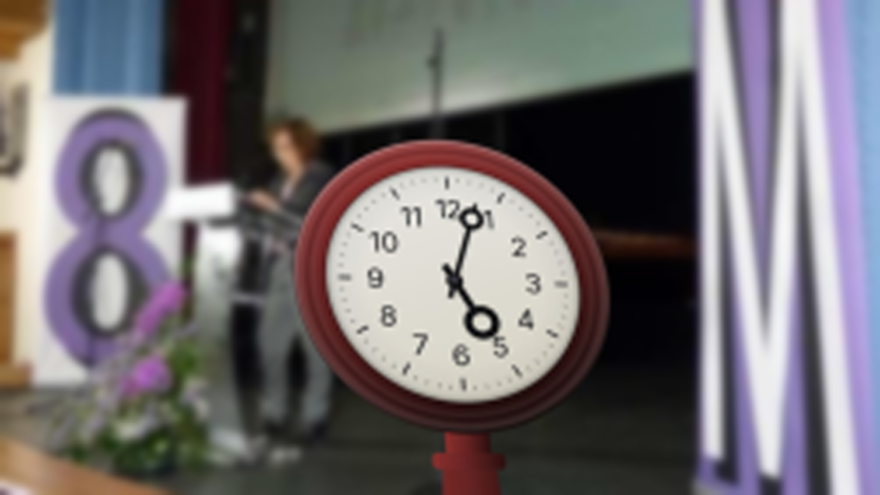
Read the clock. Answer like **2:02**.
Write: **5:03**
